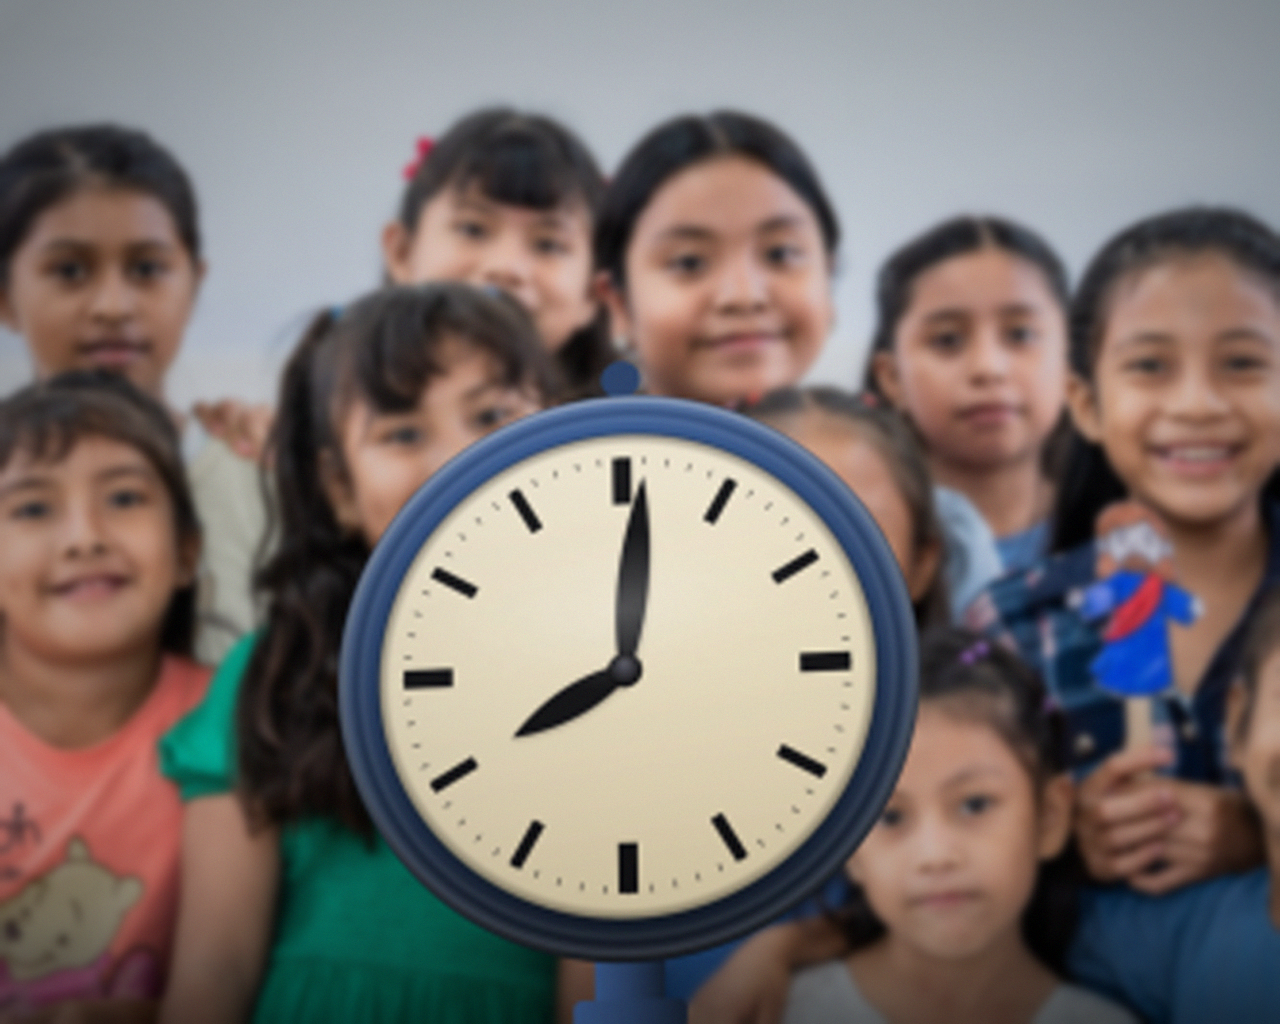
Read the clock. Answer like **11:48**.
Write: **8:01**
